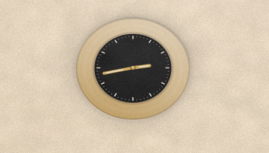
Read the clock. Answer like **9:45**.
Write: **2:43**
